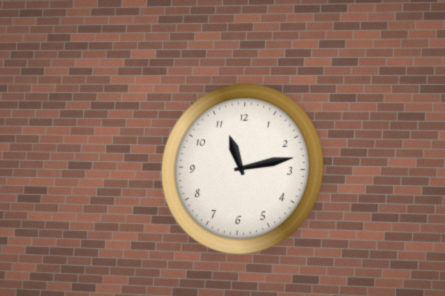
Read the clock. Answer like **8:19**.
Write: **11:13**
